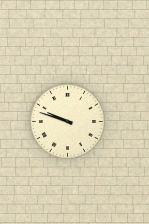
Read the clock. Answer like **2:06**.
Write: **9:48**
